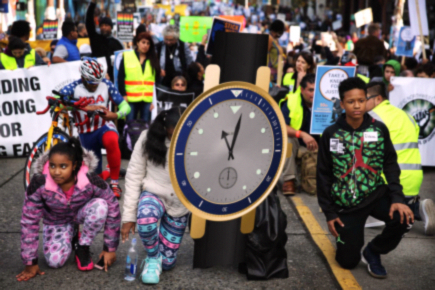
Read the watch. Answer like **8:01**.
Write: **11:02**
